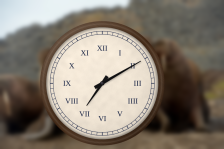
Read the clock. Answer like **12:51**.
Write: **7:10**
